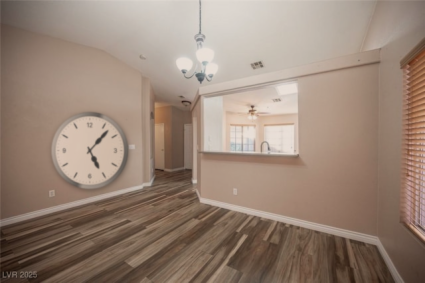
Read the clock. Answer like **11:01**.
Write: **5:07**
